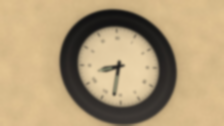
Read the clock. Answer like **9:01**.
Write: **8:32**
